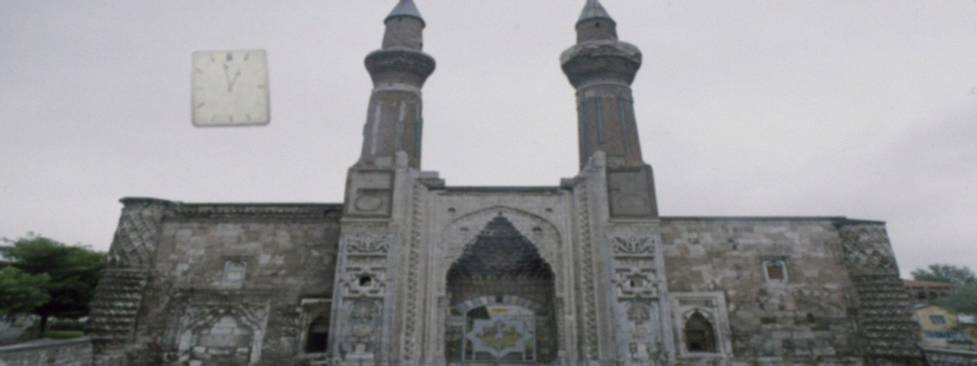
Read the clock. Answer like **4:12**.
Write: **12:58**
